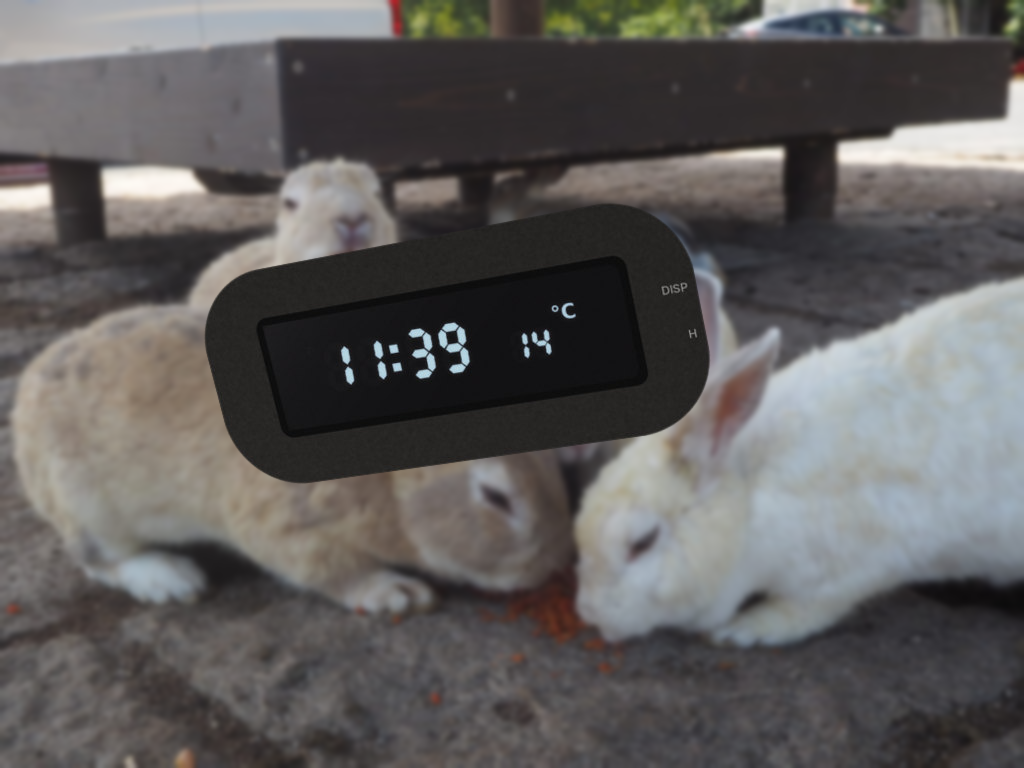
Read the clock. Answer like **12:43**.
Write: **11:39**
